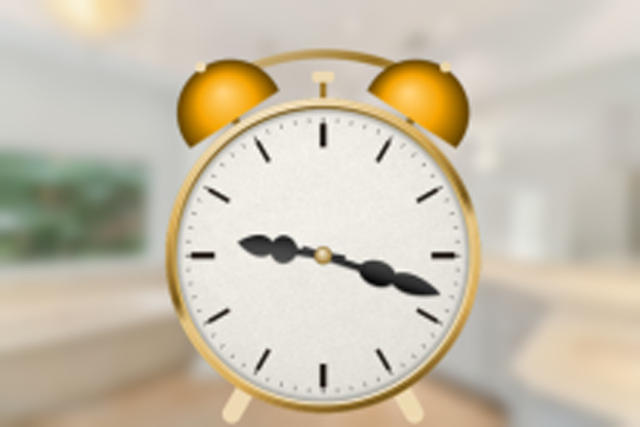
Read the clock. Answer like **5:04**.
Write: **9:18**
